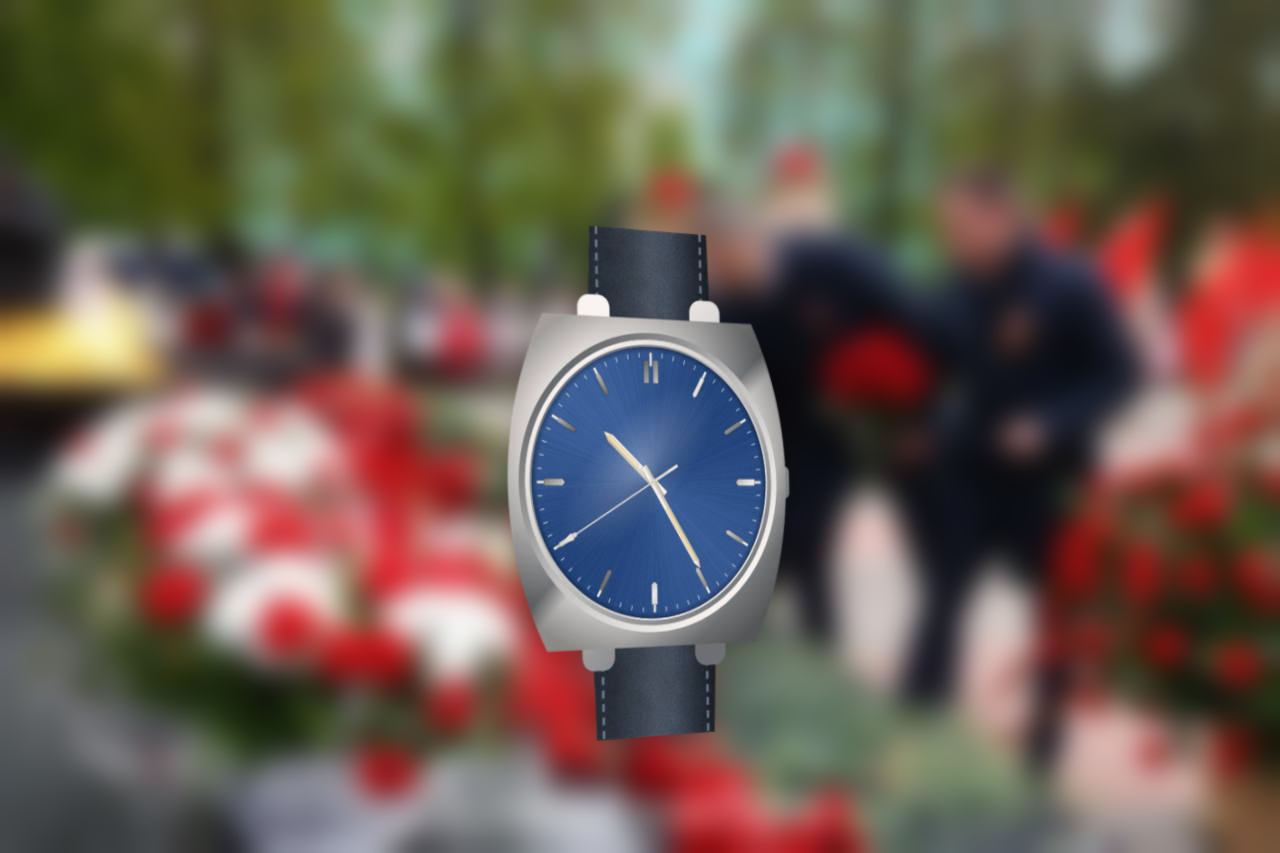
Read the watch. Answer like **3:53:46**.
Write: **10:24:40**
